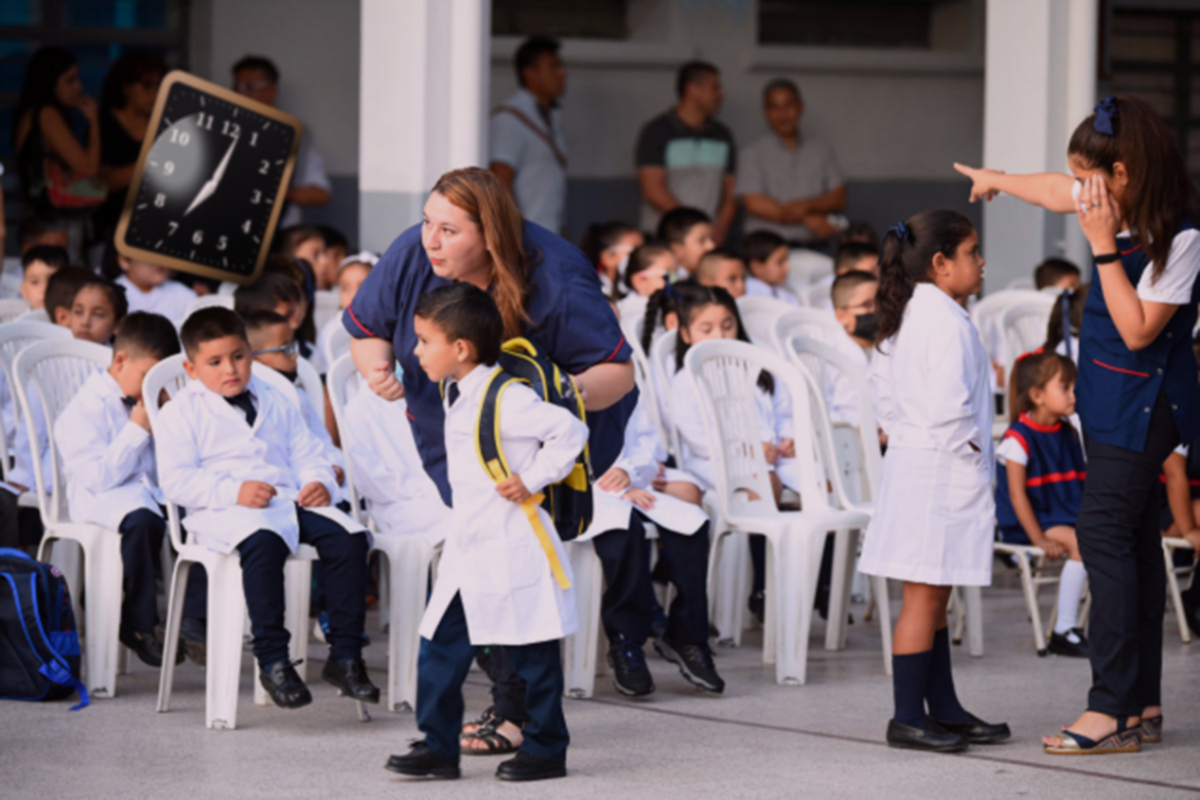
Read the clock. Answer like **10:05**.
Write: **7:02**
